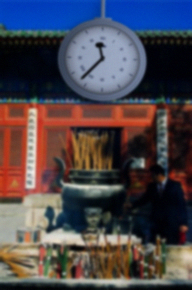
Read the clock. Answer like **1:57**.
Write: **11:37**
